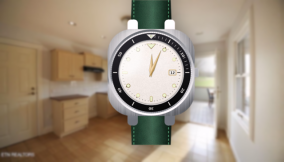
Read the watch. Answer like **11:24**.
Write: **12:04**
